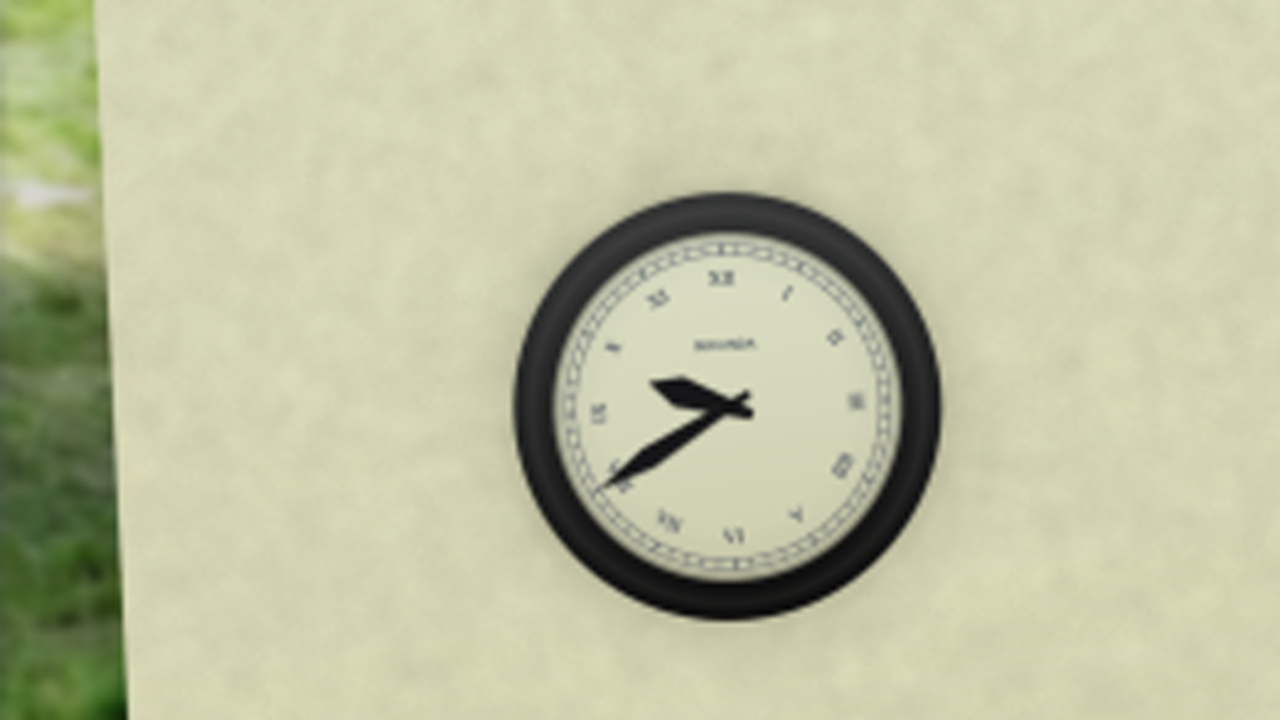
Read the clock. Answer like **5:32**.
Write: **9:40**
